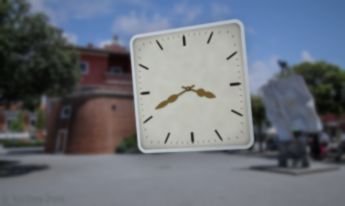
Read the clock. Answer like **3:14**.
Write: **3:41**
